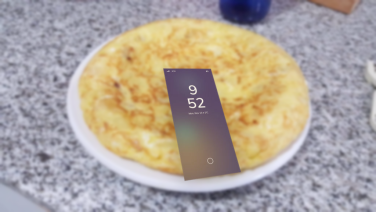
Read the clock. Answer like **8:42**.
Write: **9:52**
